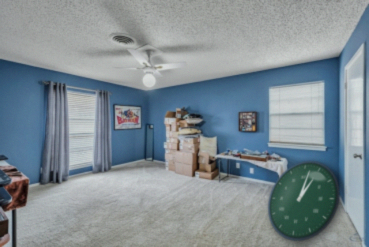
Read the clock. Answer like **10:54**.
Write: **1:02**
